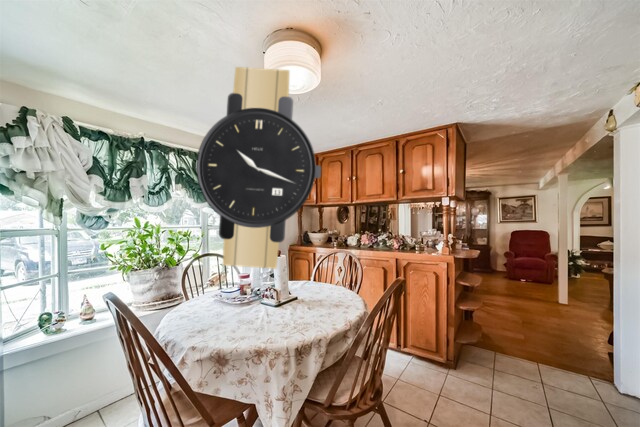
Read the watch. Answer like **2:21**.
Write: **10:18**
